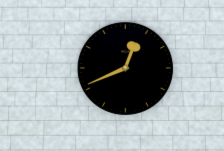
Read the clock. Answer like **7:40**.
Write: **12:41**
